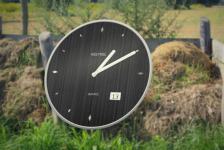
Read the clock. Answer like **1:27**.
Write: **1:10**
